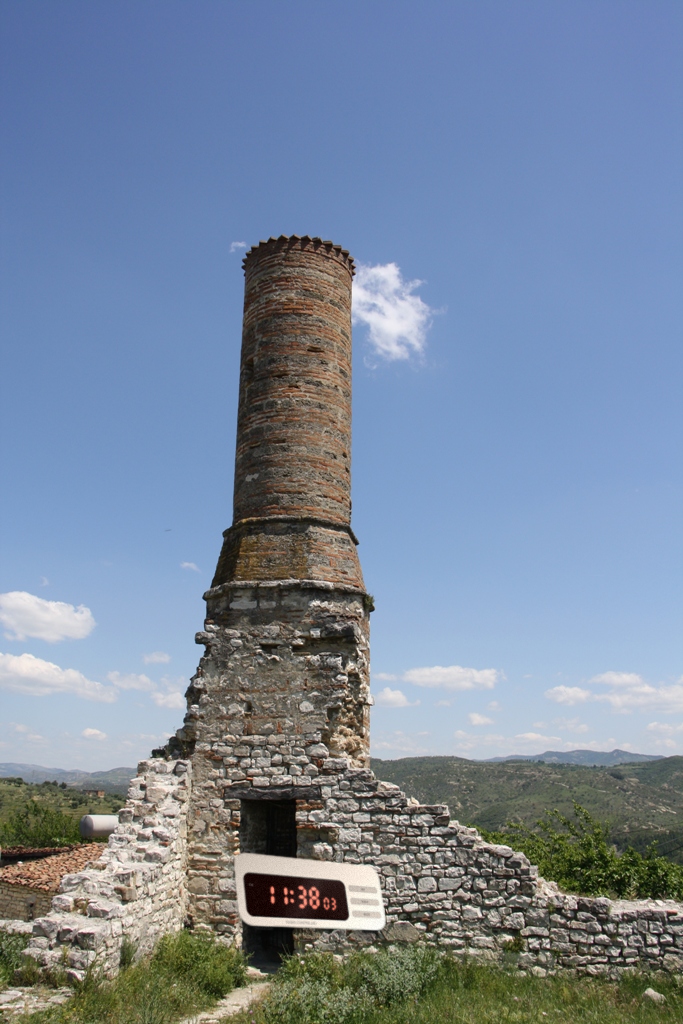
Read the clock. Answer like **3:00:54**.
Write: **11:38:03**
